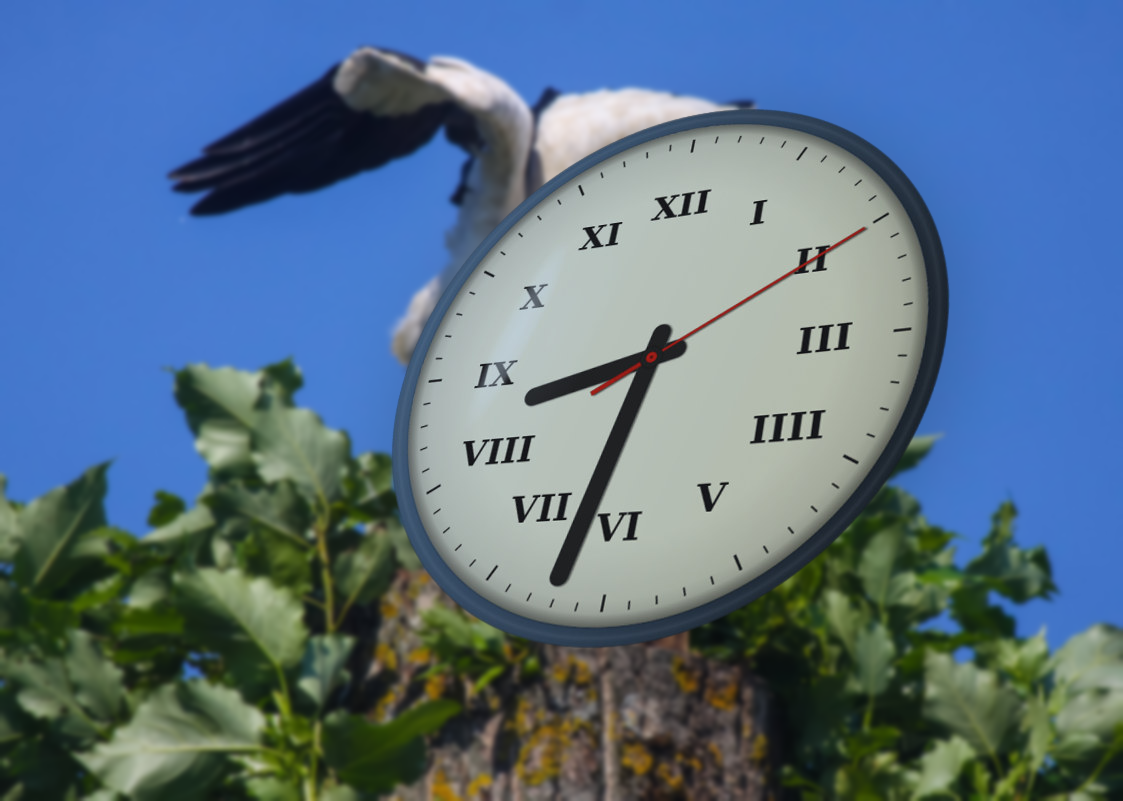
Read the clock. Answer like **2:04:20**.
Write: **8:32:10**
